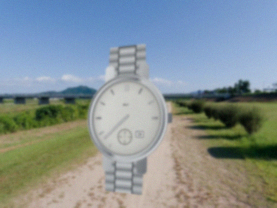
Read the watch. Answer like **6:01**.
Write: **7:38**
